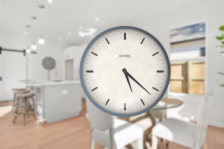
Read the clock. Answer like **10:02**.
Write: **5:22**
